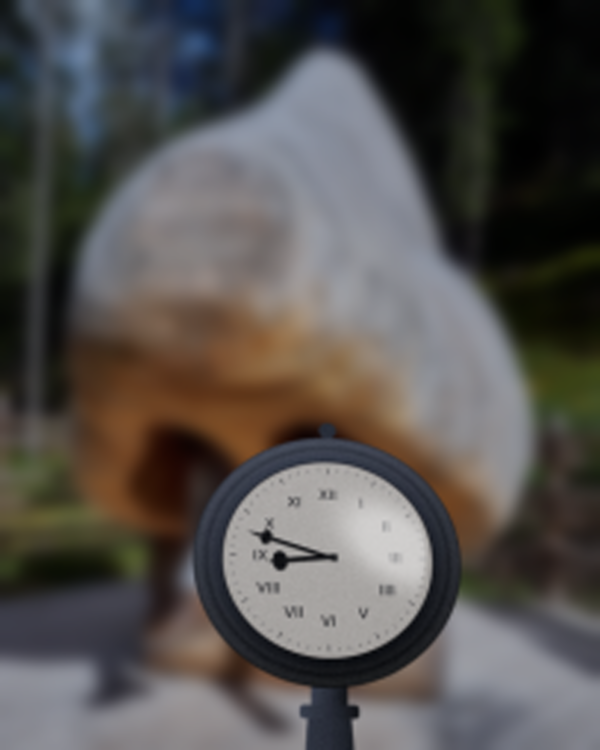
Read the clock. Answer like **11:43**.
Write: **8:48**
